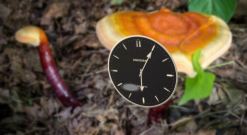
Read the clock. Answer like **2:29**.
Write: **6:05**
